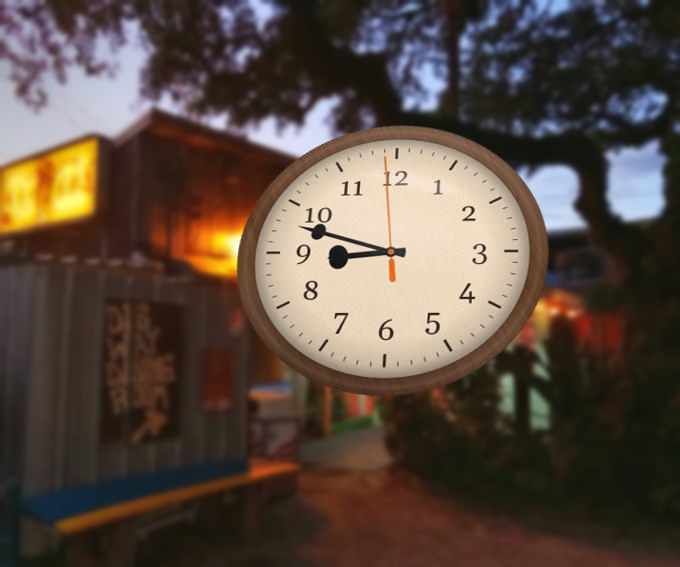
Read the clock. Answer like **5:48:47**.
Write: **8:47:59**
